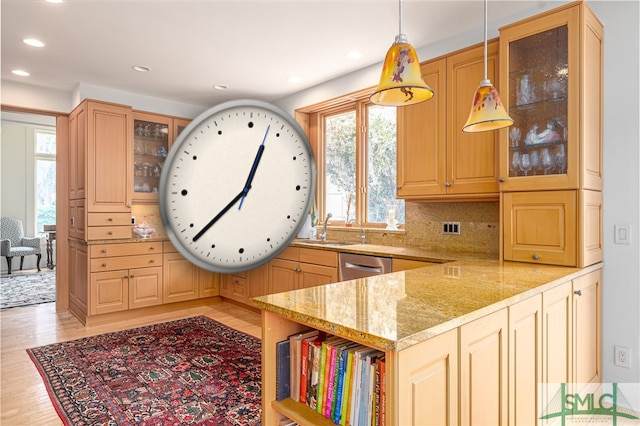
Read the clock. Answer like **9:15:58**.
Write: **12:38:03**
